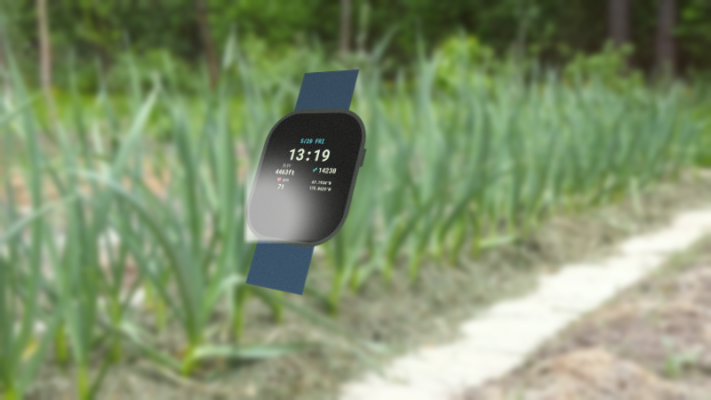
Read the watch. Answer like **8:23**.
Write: **13:19**
